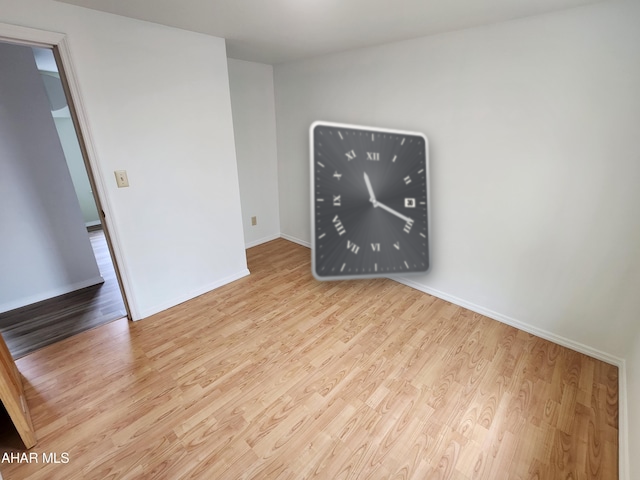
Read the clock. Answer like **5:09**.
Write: **11:19**
